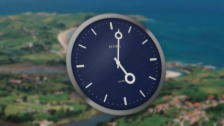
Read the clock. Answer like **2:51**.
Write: **5:02**
